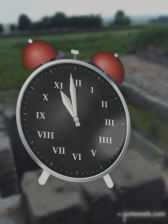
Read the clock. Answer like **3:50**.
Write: **10:59**
